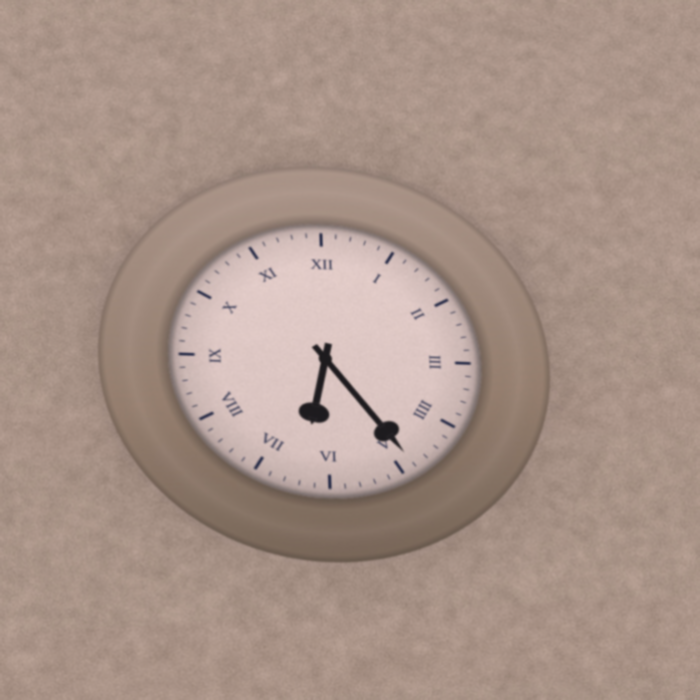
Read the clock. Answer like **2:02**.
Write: **6:24**
